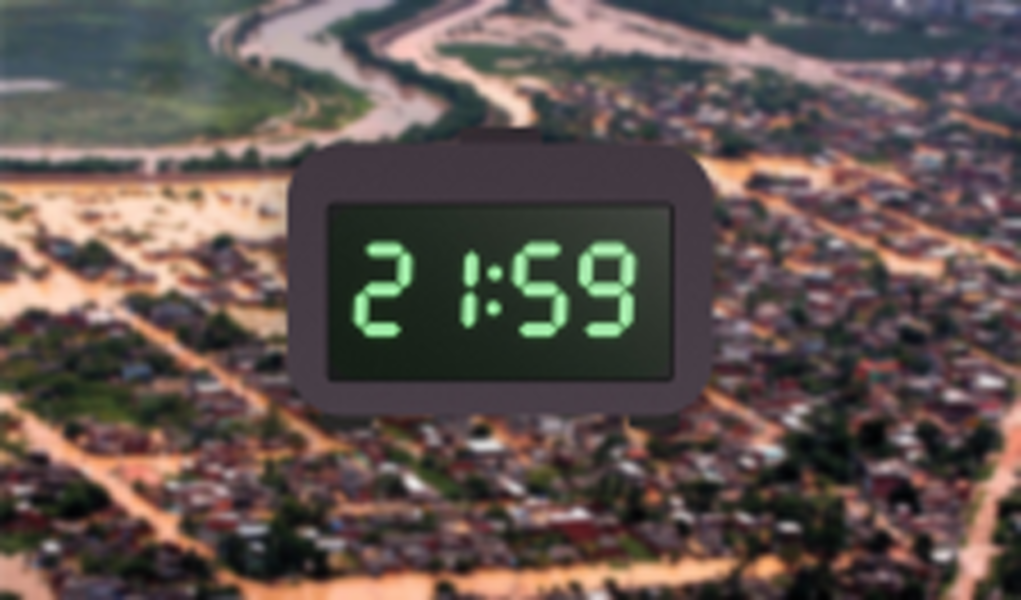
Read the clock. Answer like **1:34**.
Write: **21:59**
